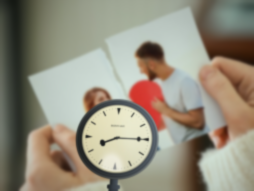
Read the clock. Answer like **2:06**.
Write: **8:15**
